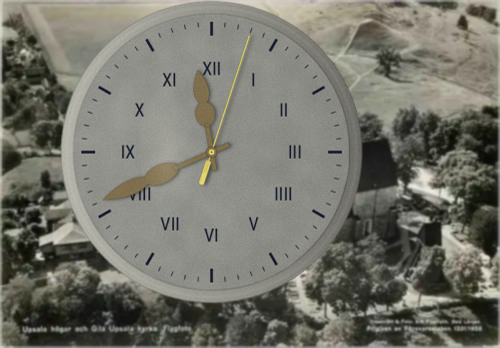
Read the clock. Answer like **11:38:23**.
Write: **11:41:03**
